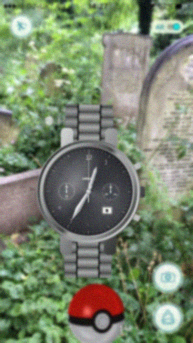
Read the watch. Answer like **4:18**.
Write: **12:35**
